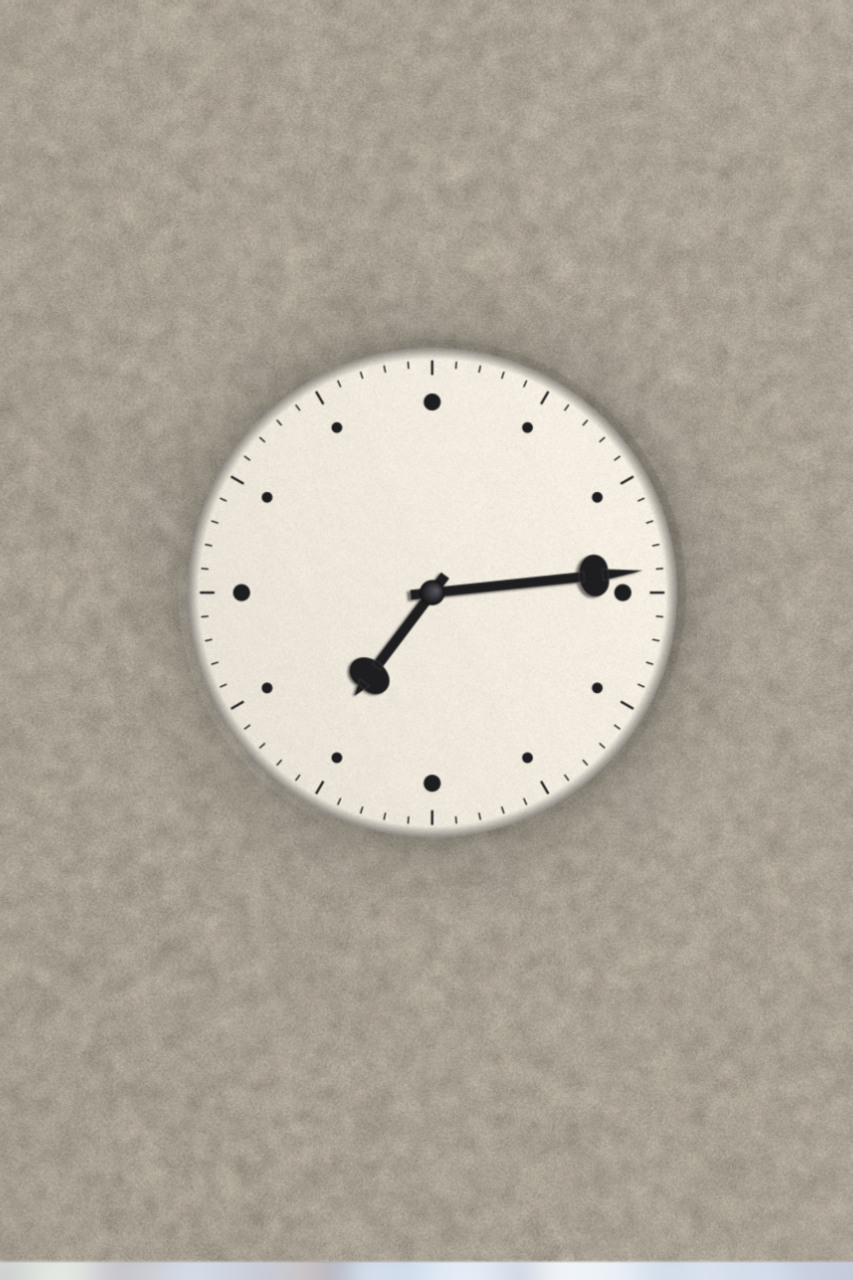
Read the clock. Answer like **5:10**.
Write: **7:14**
